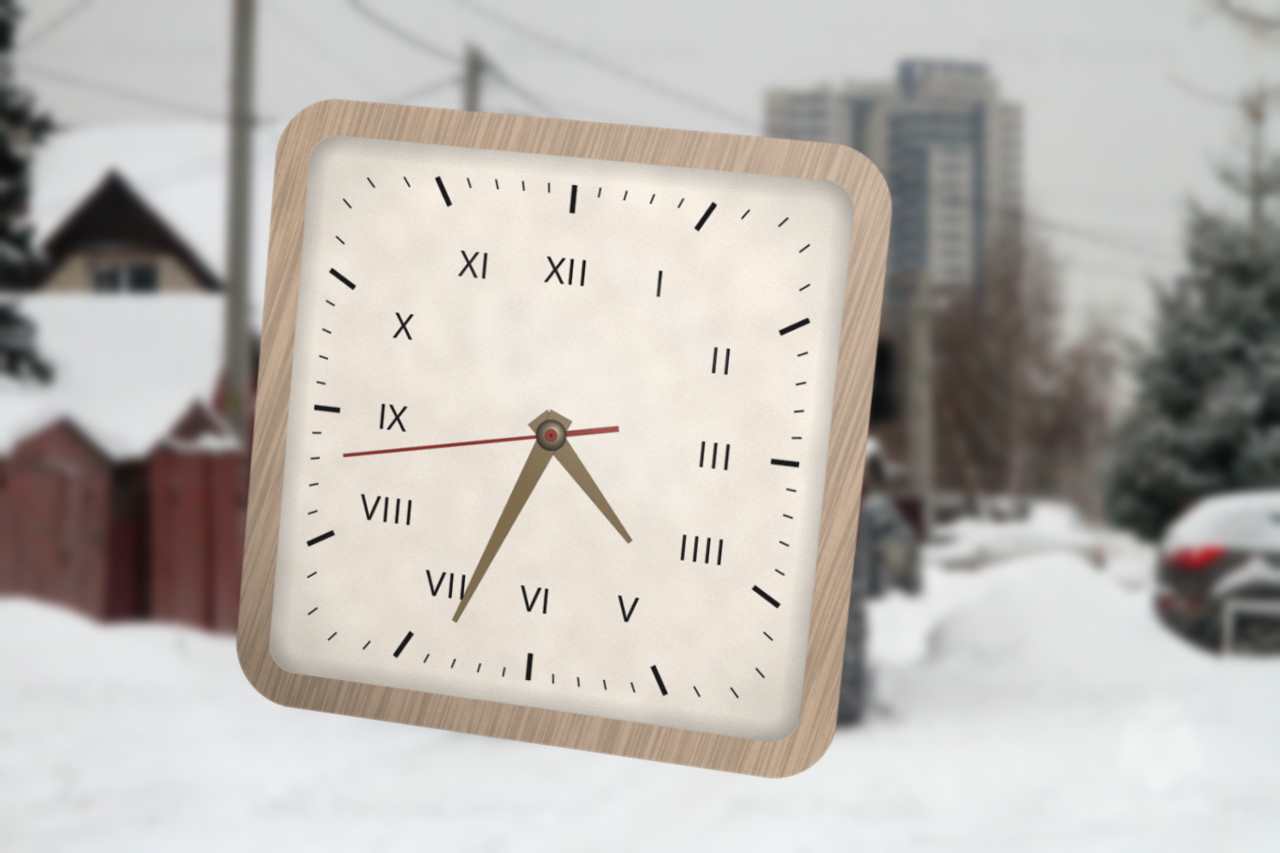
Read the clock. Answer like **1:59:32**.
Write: **4:33:43**
